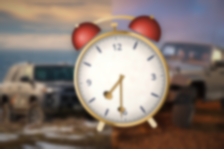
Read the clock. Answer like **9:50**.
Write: **7:31**
